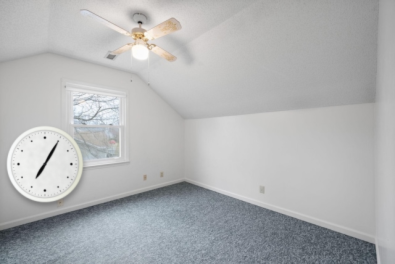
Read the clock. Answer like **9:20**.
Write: **7:05**
